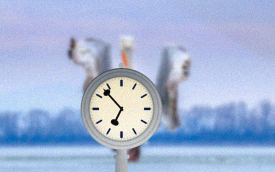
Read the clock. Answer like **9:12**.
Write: **6:53**
